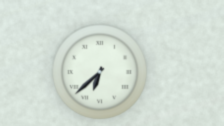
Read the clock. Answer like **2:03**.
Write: **6:38**
